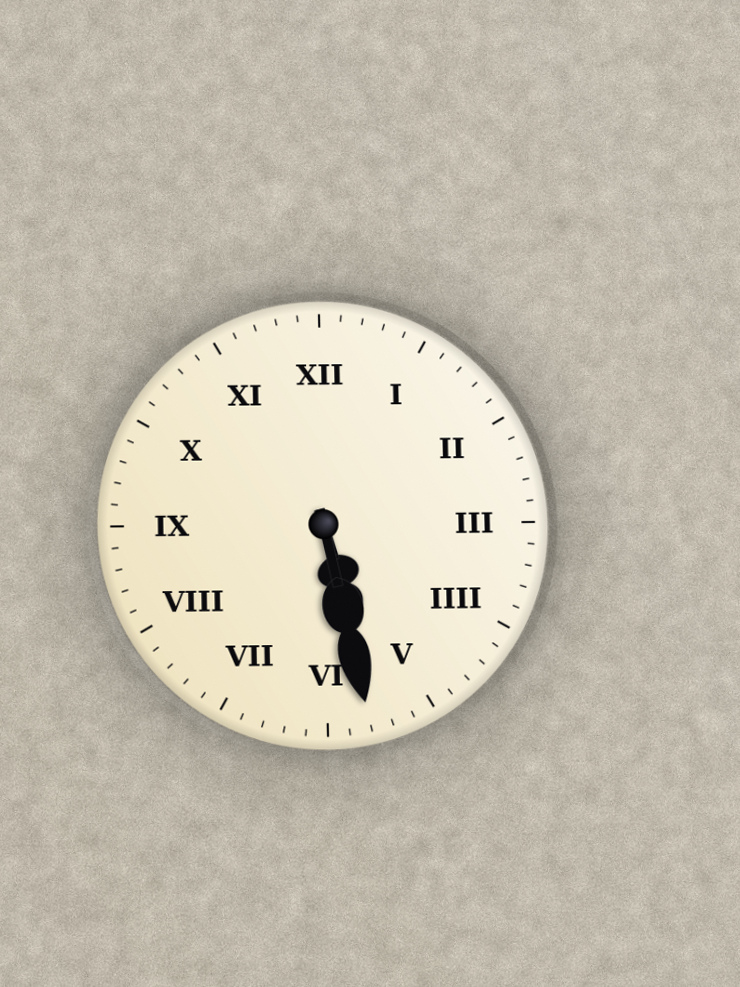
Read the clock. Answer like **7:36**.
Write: **5:28**
